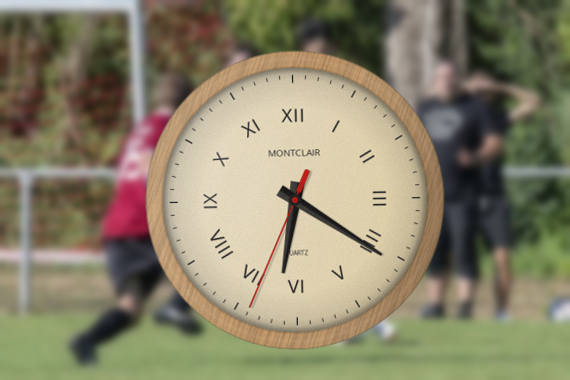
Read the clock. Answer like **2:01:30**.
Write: **6:20:34**
